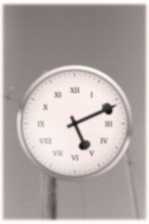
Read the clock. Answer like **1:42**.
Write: **5:11**
